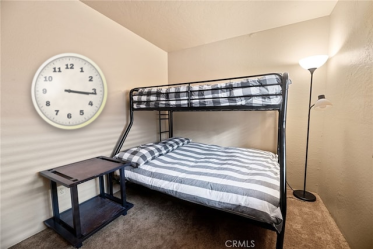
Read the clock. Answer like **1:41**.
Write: **3:16**
